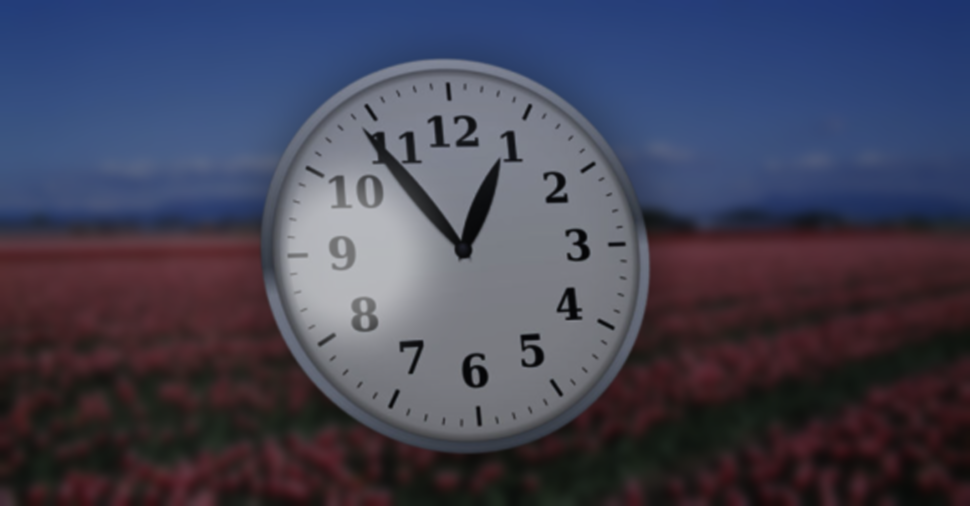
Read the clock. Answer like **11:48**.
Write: **12:54**
